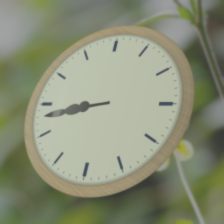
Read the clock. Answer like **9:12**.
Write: **8:43**
